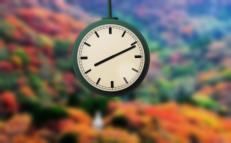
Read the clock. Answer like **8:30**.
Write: **8:11**
